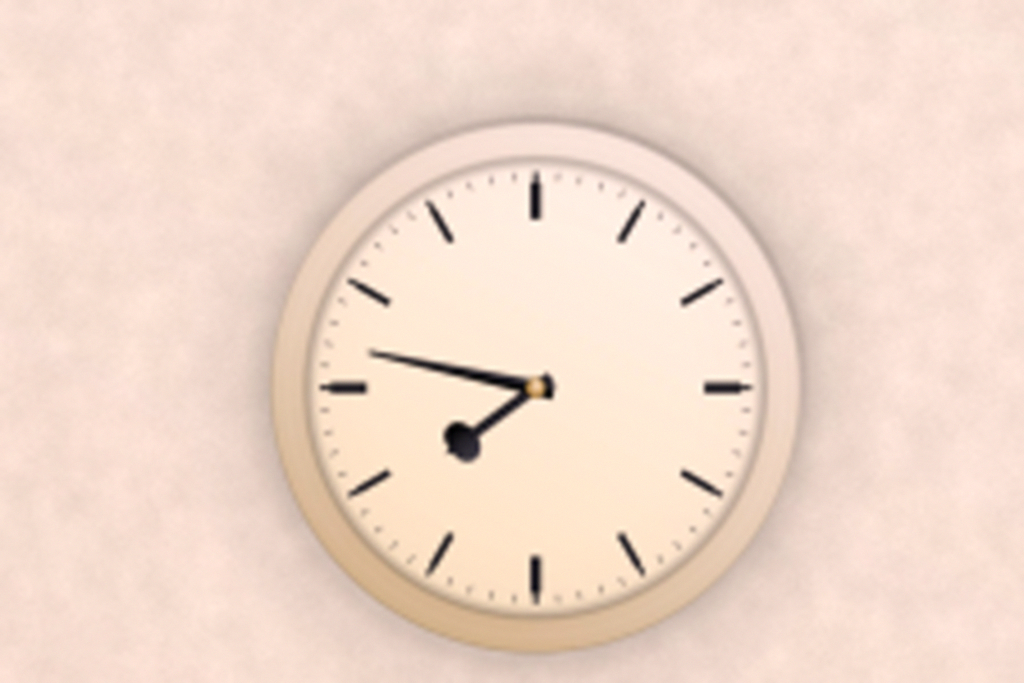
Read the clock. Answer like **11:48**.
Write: **7:47**
